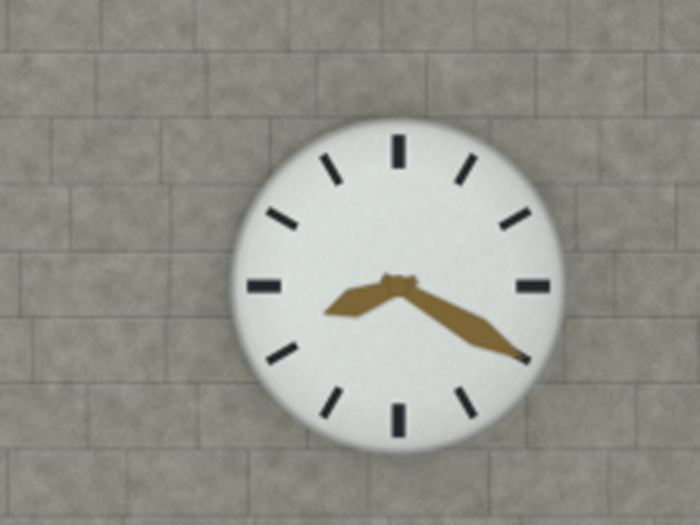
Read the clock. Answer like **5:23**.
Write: **8:20**
